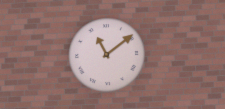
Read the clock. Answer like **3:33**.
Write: **11:09**
